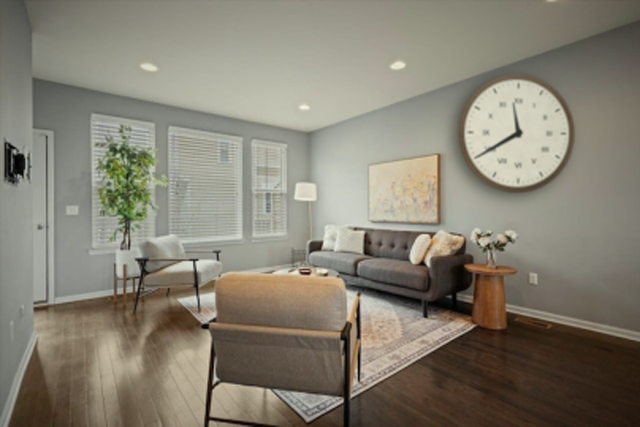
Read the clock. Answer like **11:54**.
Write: **11:40**
